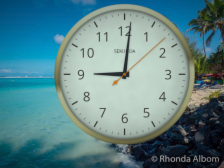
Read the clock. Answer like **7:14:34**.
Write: **9:01:08**
